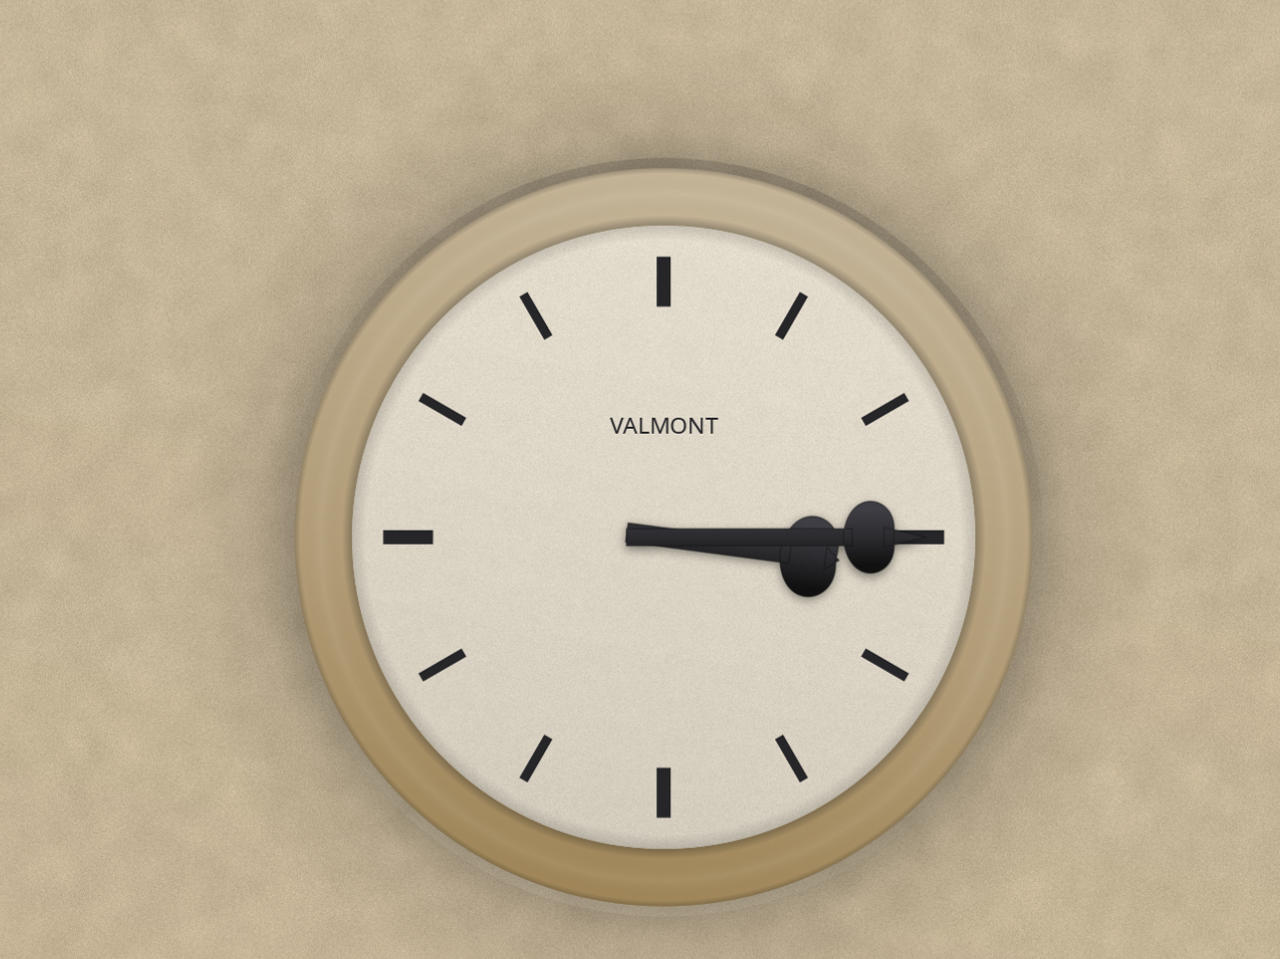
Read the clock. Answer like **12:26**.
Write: **3:15**
